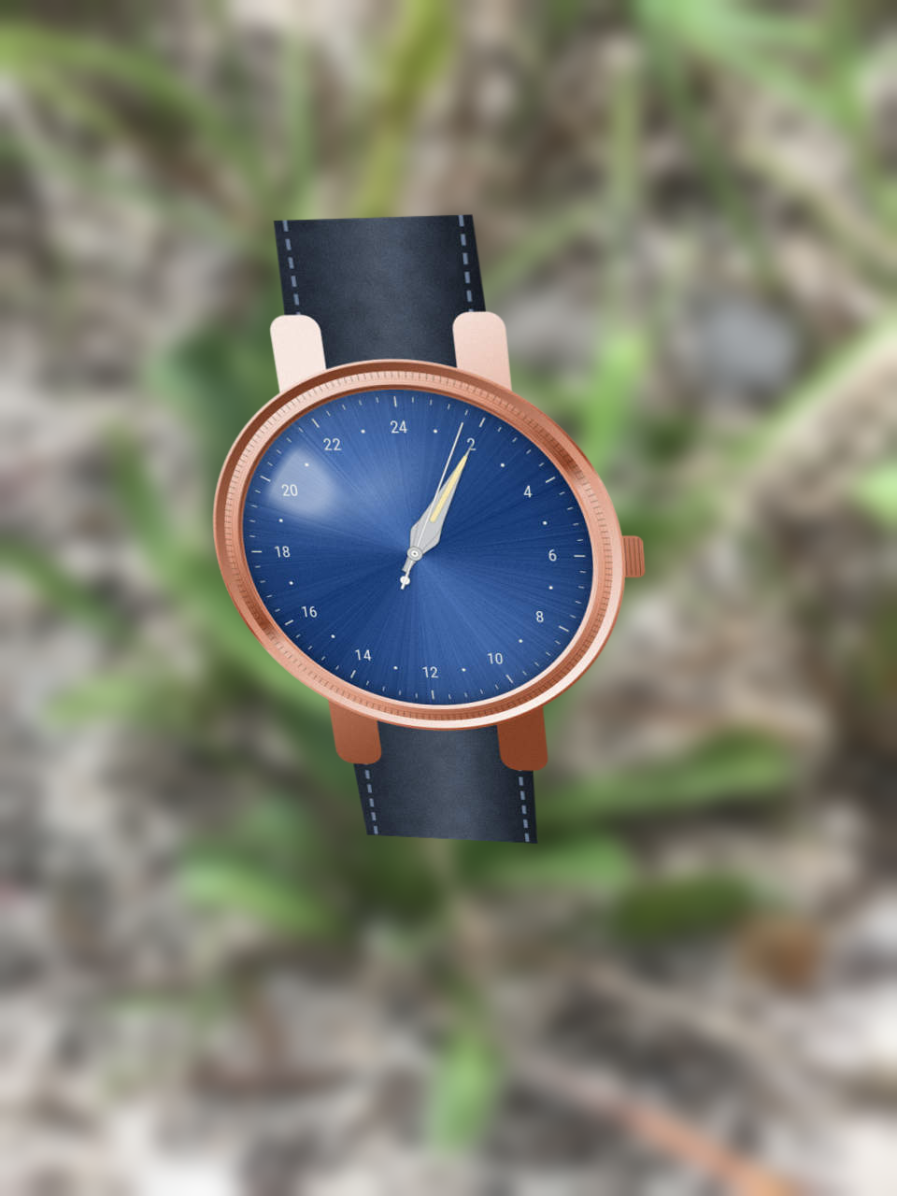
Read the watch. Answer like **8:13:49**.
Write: **2:05:04**
